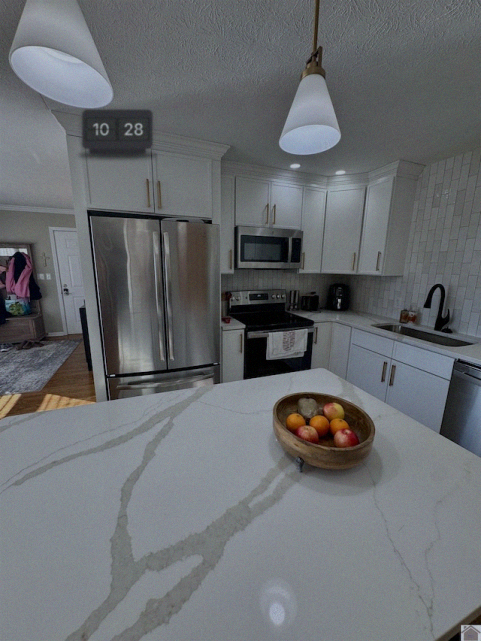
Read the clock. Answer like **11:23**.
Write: **10:28**
